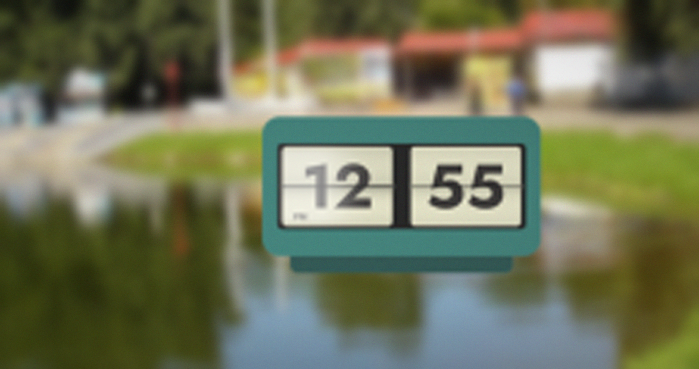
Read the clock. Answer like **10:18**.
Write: **12:55**
